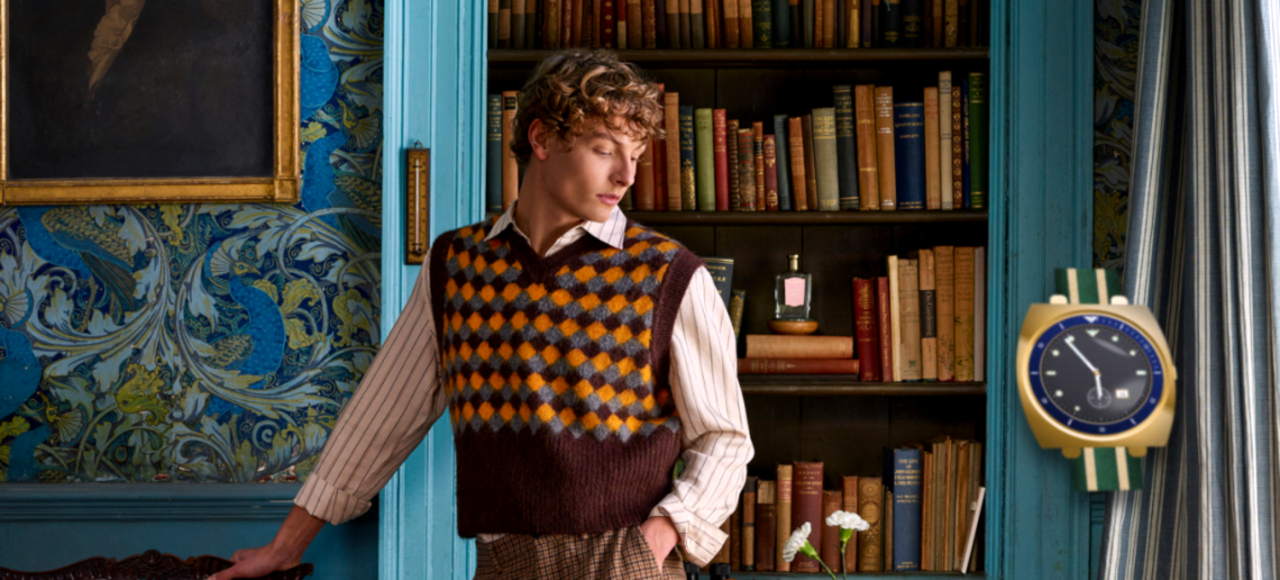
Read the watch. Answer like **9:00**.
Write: **5:54**
